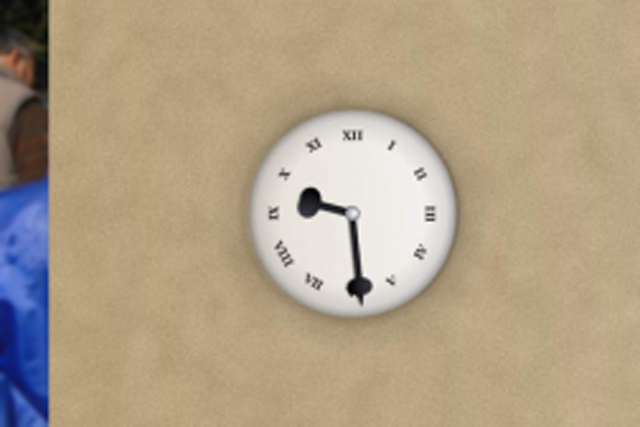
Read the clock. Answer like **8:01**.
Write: **9:29**
